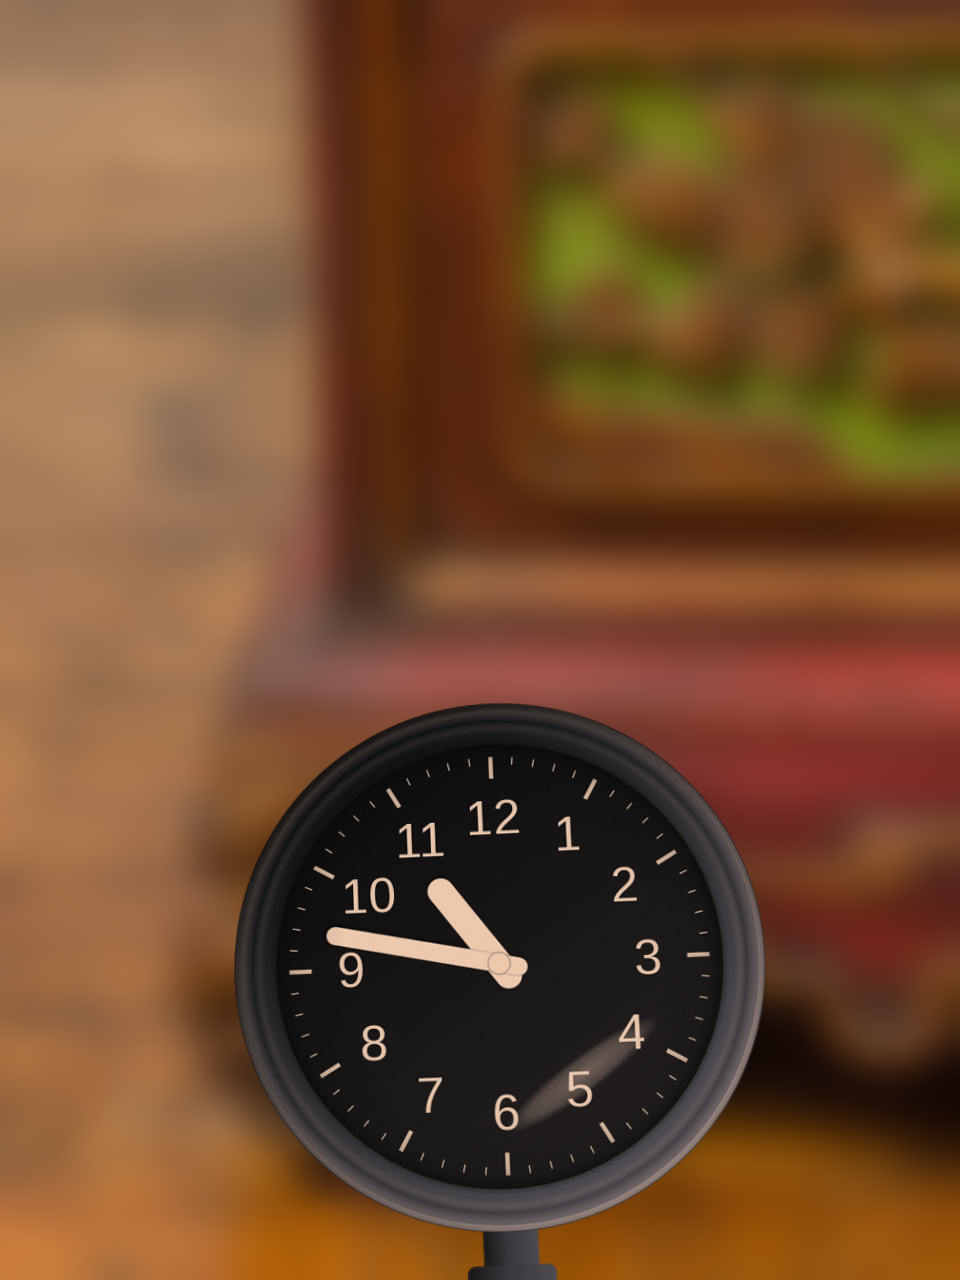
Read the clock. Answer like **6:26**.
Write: **10:47**
